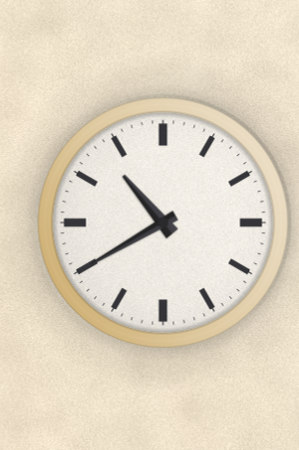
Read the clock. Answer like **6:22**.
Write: **10:40**
